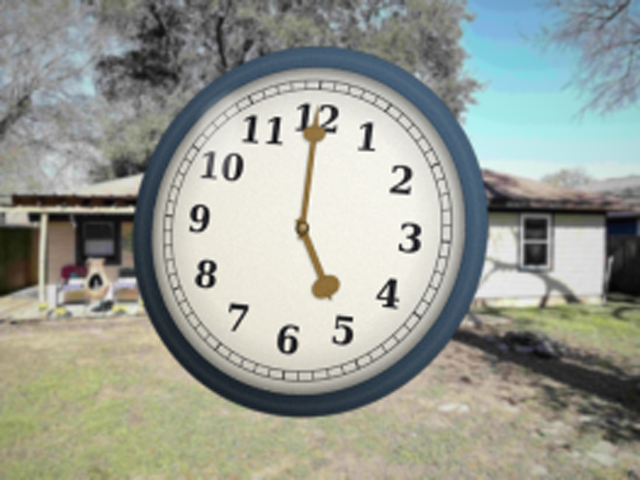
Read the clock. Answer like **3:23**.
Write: **5:00**
